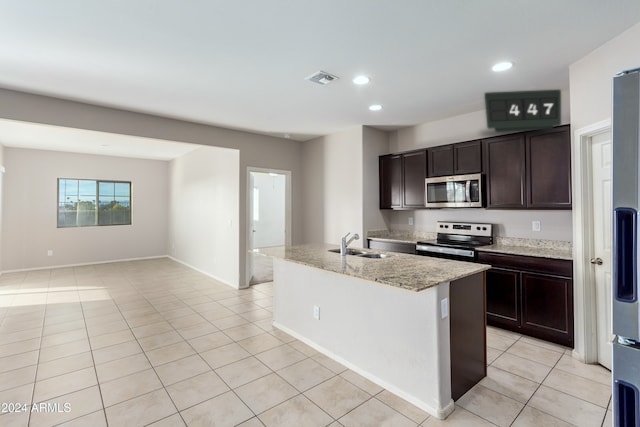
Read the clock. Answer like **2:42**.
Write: **4:47**
